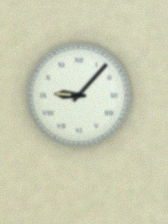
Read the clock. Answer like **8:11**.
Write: **9:07**
